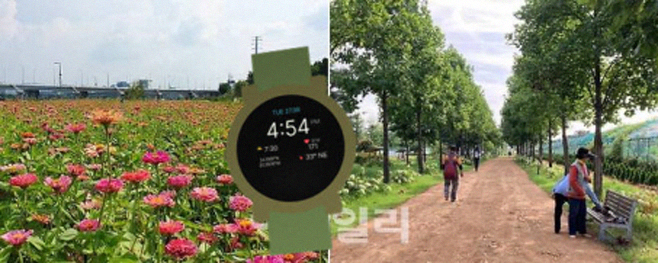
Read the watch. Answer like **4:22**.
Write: **4:54**
